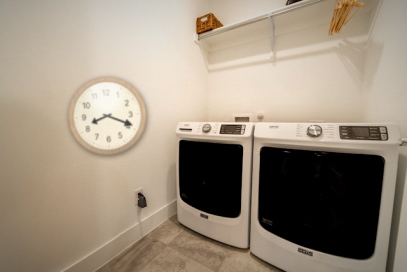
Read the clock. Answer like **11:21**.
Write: **8:19**
